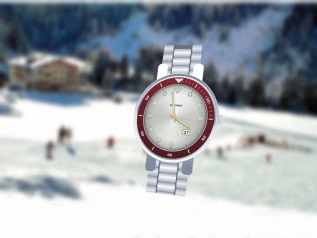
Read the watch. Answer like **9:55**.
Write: **3:58**
